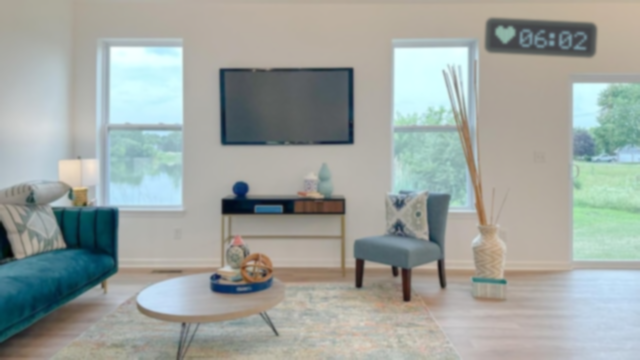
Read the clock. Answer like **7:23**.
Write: **6:02**
